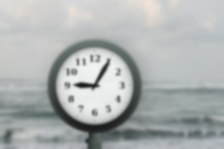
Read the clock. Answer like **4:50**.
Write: **9:05**
